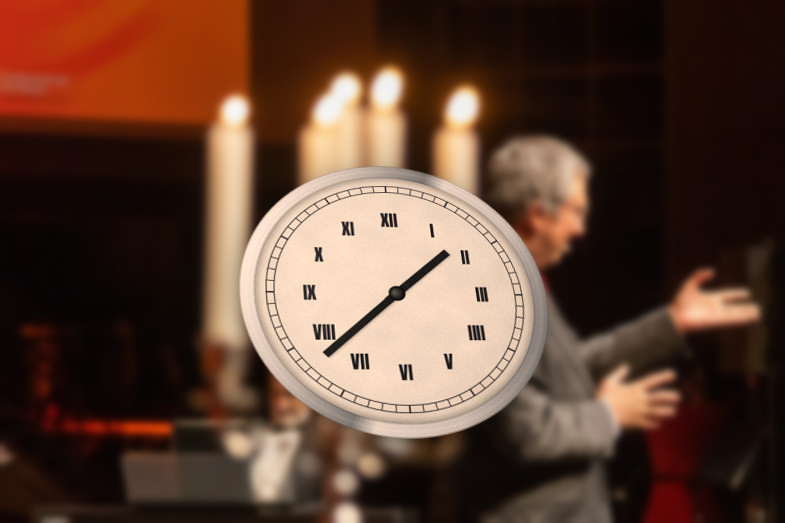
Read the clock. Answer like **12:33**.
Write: **1:38**
